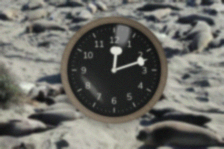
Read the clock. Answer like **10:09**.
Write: **12:12**
